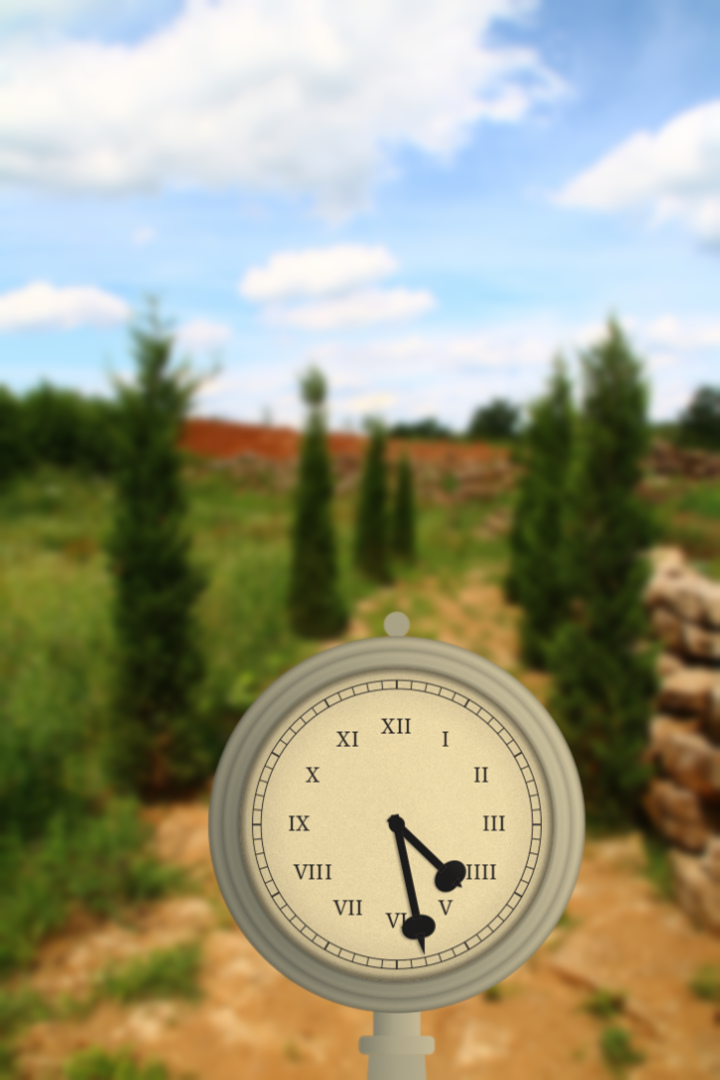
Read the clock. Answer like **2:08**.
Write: **4:28**
